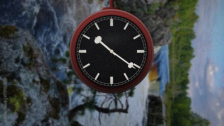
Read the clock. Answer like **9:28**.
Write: **10:21**
